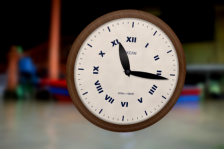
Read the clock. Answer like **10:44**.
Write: **11:16**
